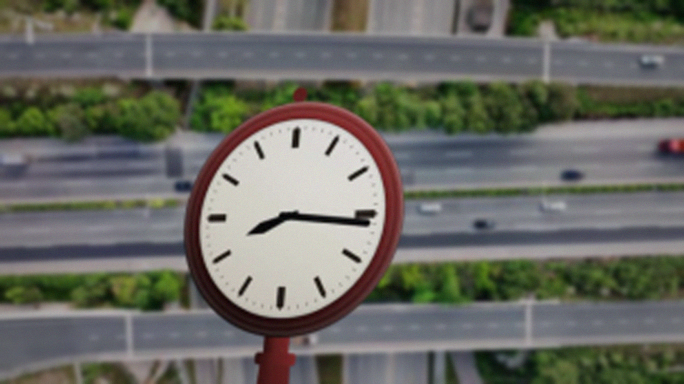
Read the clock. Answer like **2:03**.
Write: **8:16**
